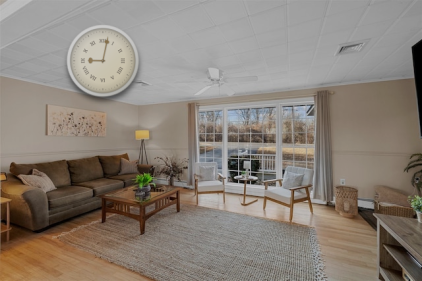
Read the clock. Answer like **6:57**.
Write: **9:02**
